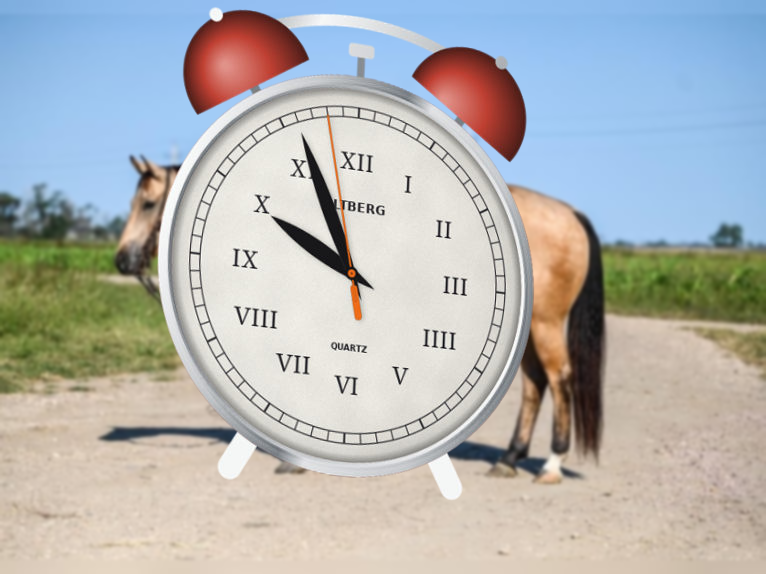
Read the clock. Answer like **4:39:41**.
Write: **9:55:58**
